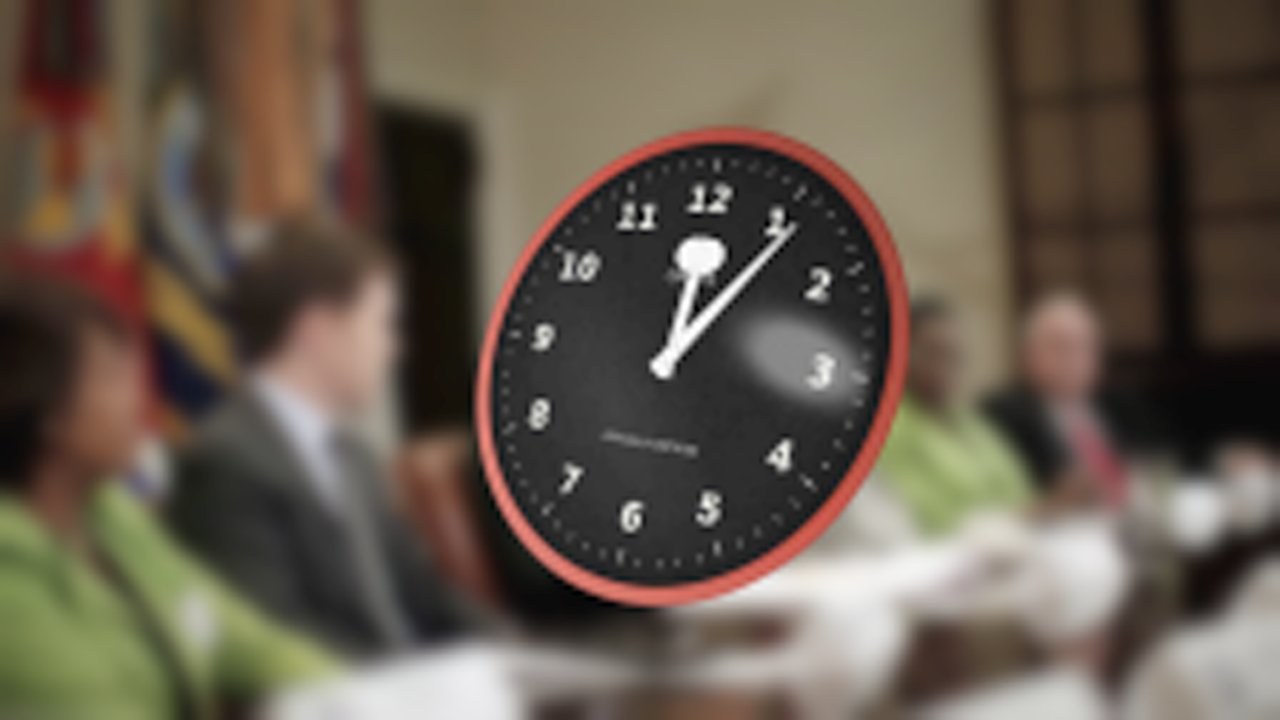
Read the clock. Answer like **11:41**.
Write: **12:06**
